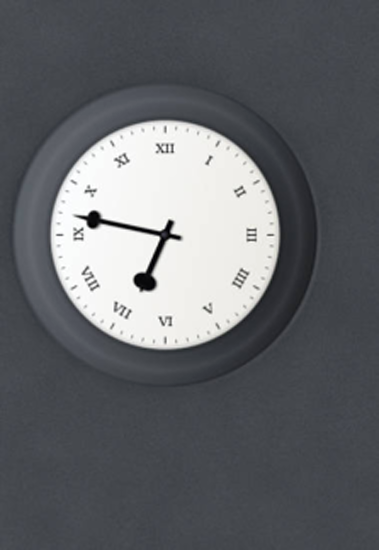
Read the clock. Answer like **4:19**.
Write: **6:47**
